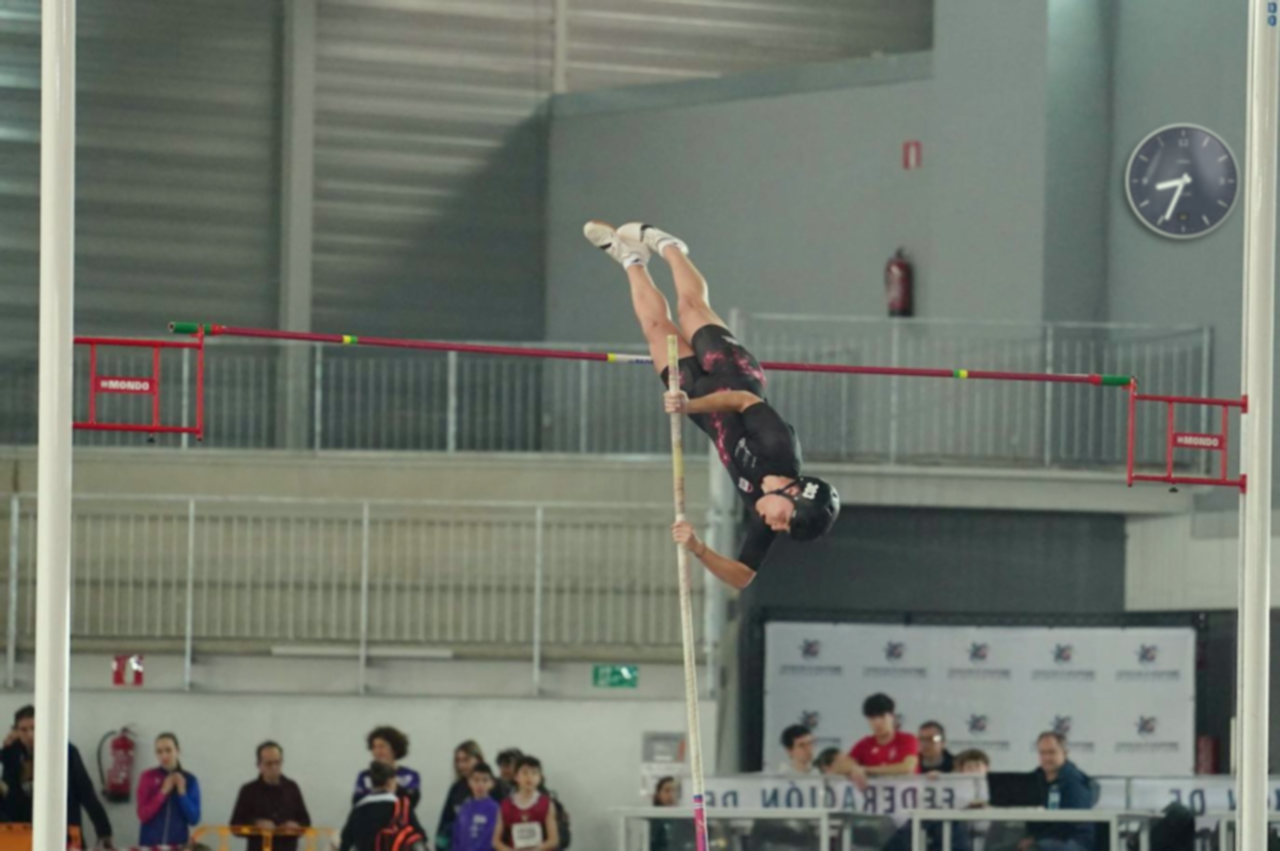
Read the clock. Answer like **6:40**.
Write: **8:34**
